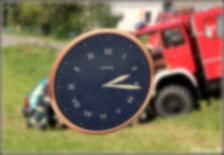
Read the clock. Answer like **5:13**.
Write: **2:16**
